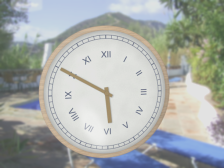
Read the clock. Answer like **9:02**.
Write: **5:50**
